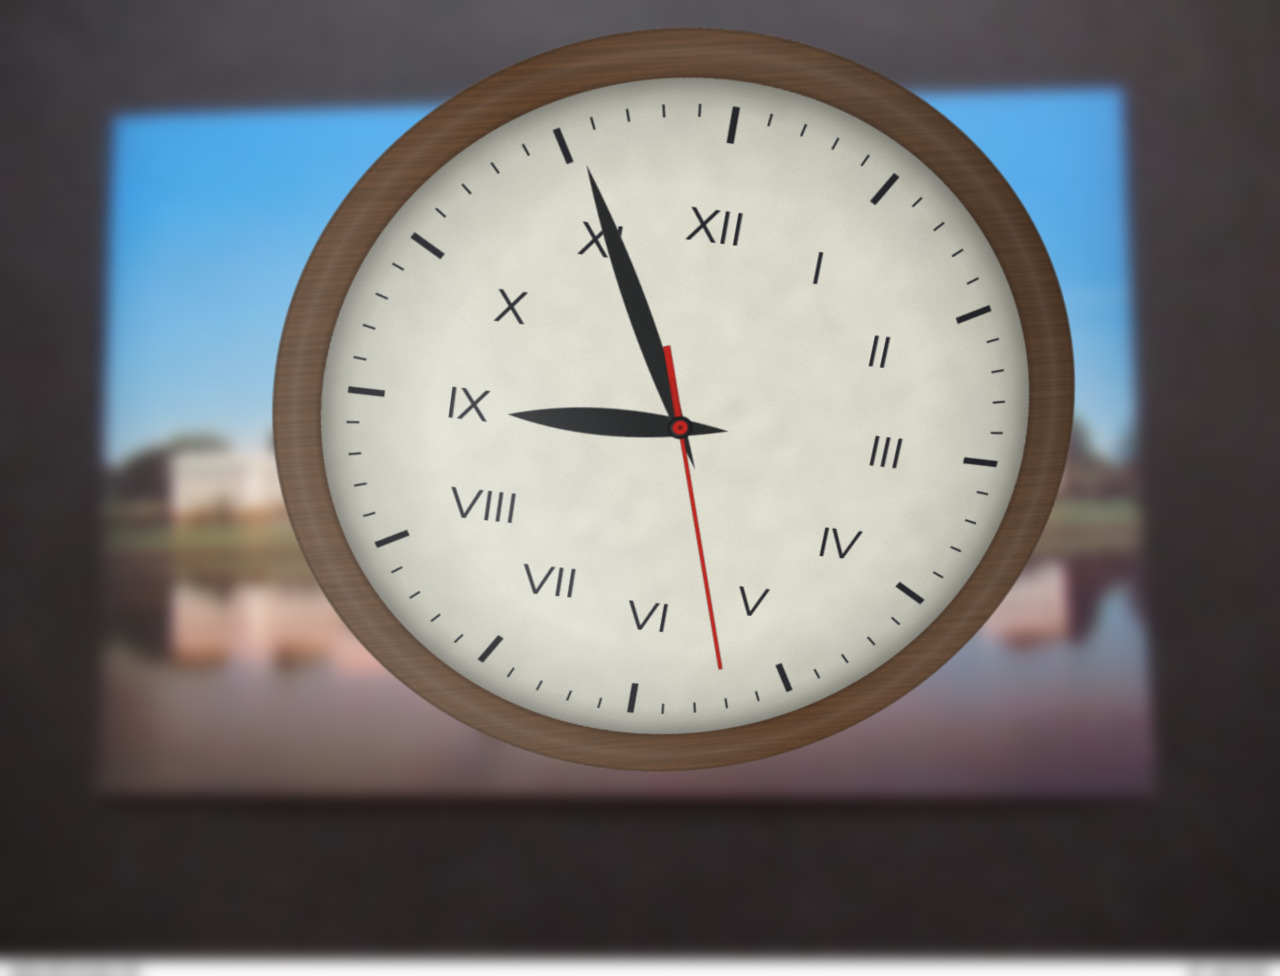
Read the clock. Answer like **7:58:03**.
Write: **8:55:27**
